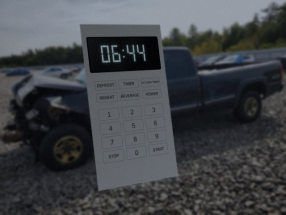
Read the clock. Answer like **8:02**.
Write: **6:44**
